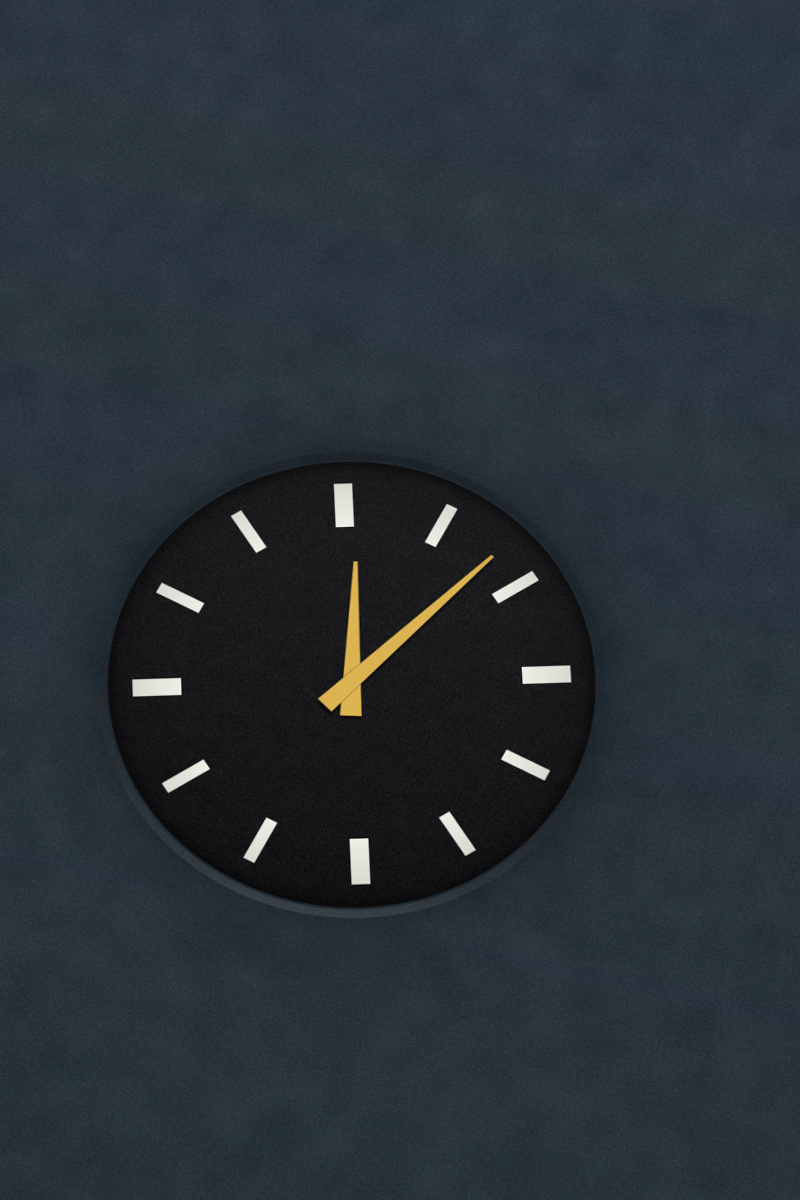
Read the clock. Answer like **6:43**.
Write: **12:08**
